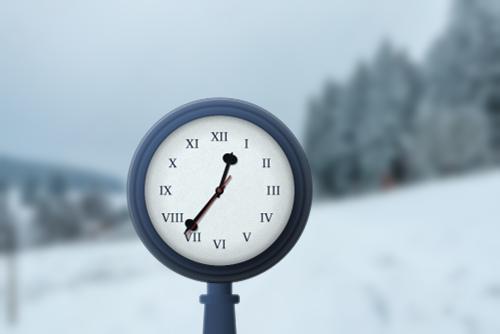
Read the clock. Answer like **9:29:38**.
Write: **12:36:36**
